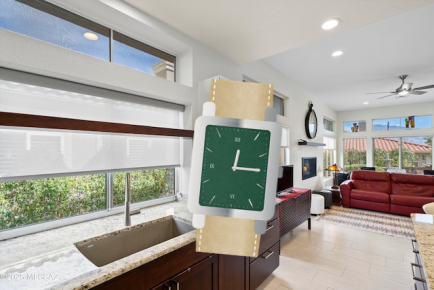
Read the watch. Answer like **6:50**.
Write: **12:15**
